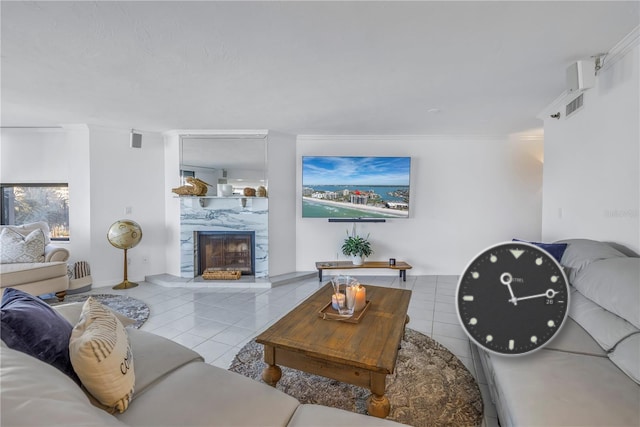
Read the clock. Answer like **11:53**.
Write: **11:13**
